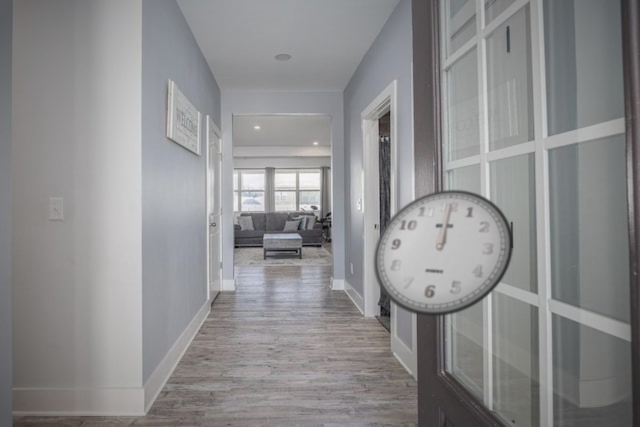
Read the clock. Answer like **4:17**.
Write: **12:00**
